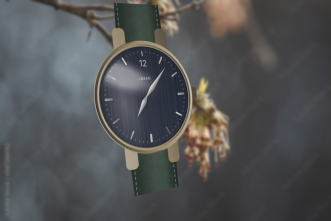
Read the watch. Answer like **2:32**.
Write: **7:07**
